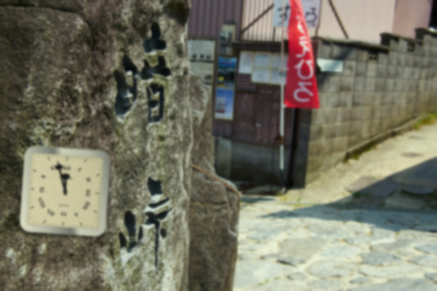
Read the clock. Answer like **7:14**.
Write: **11:57**
